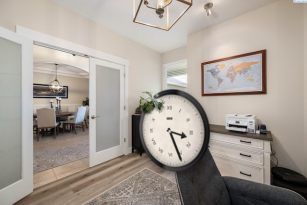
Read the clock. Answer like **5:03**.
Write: **3:26**
